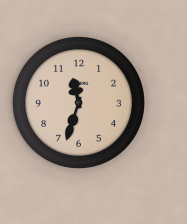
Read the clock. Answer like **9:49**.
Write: **11:33**
